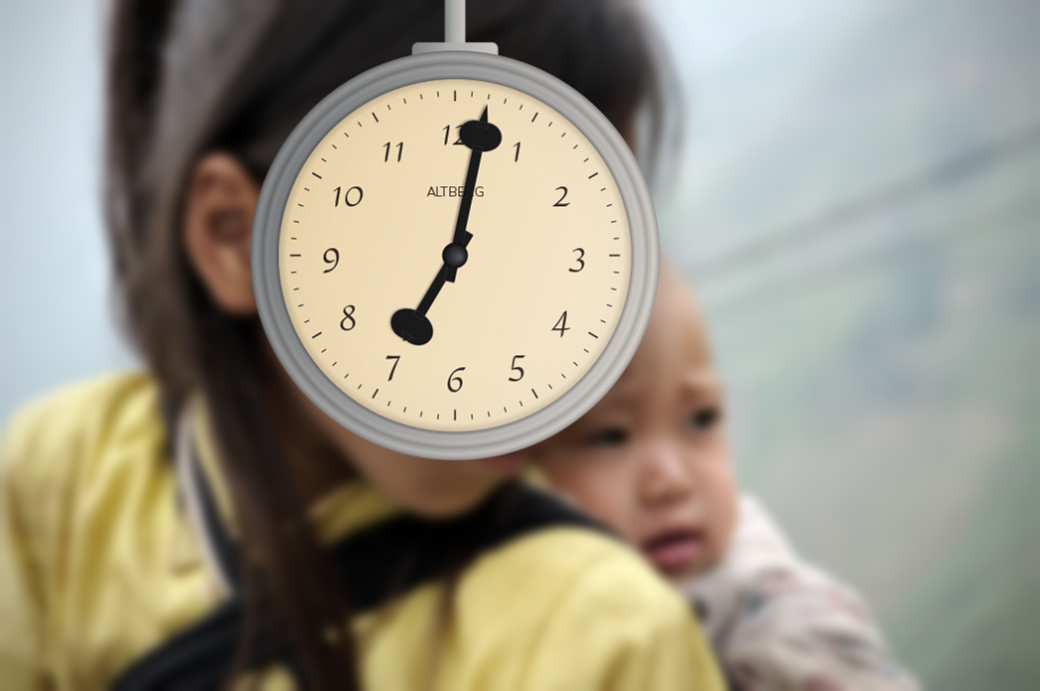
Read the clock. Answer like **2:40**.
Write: **7:02**
